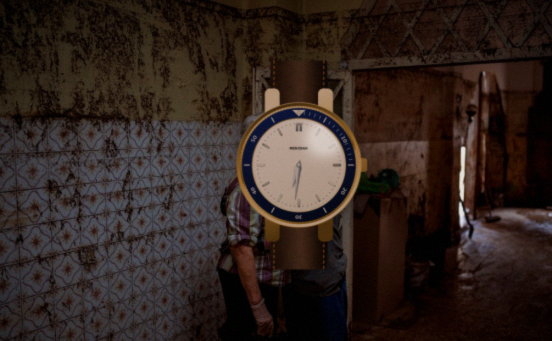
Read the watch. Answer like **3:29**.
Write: **6:31**
